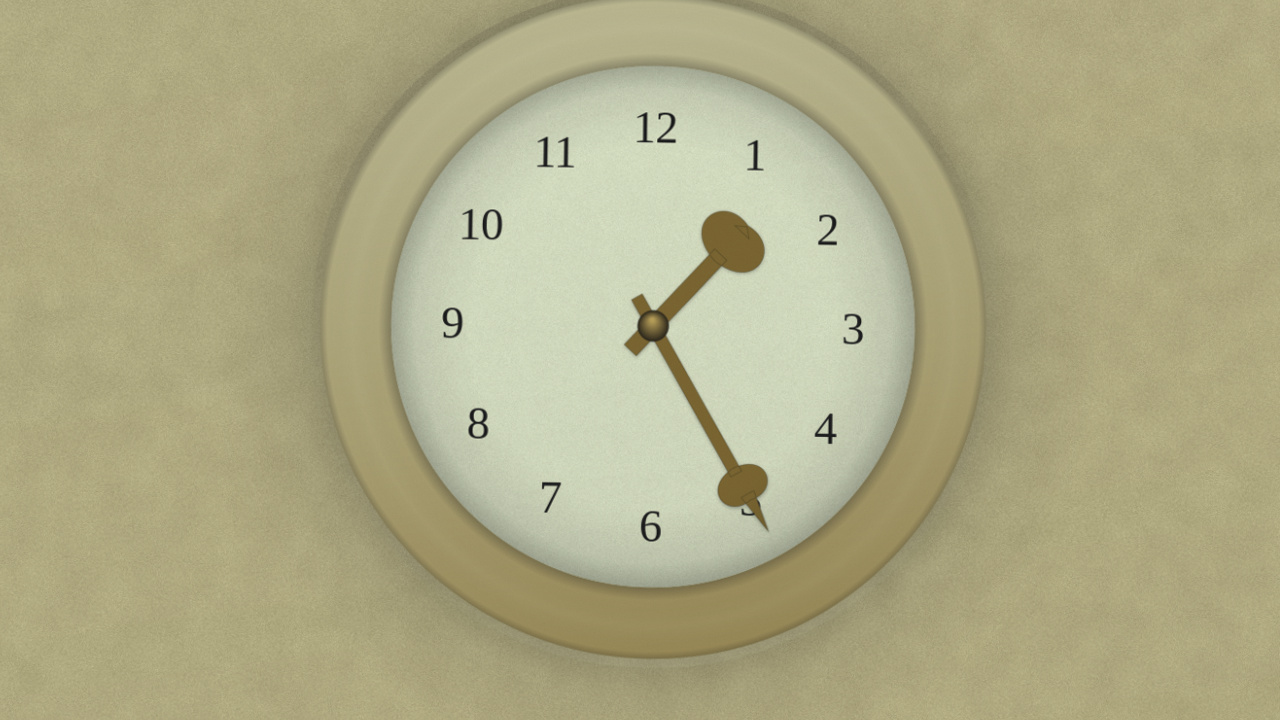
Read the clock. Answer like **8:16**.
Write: **1:25**
